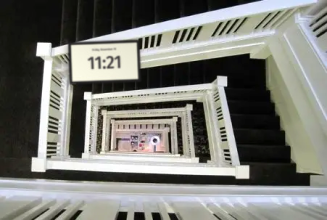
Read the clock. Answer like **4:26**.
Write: **11:21**
